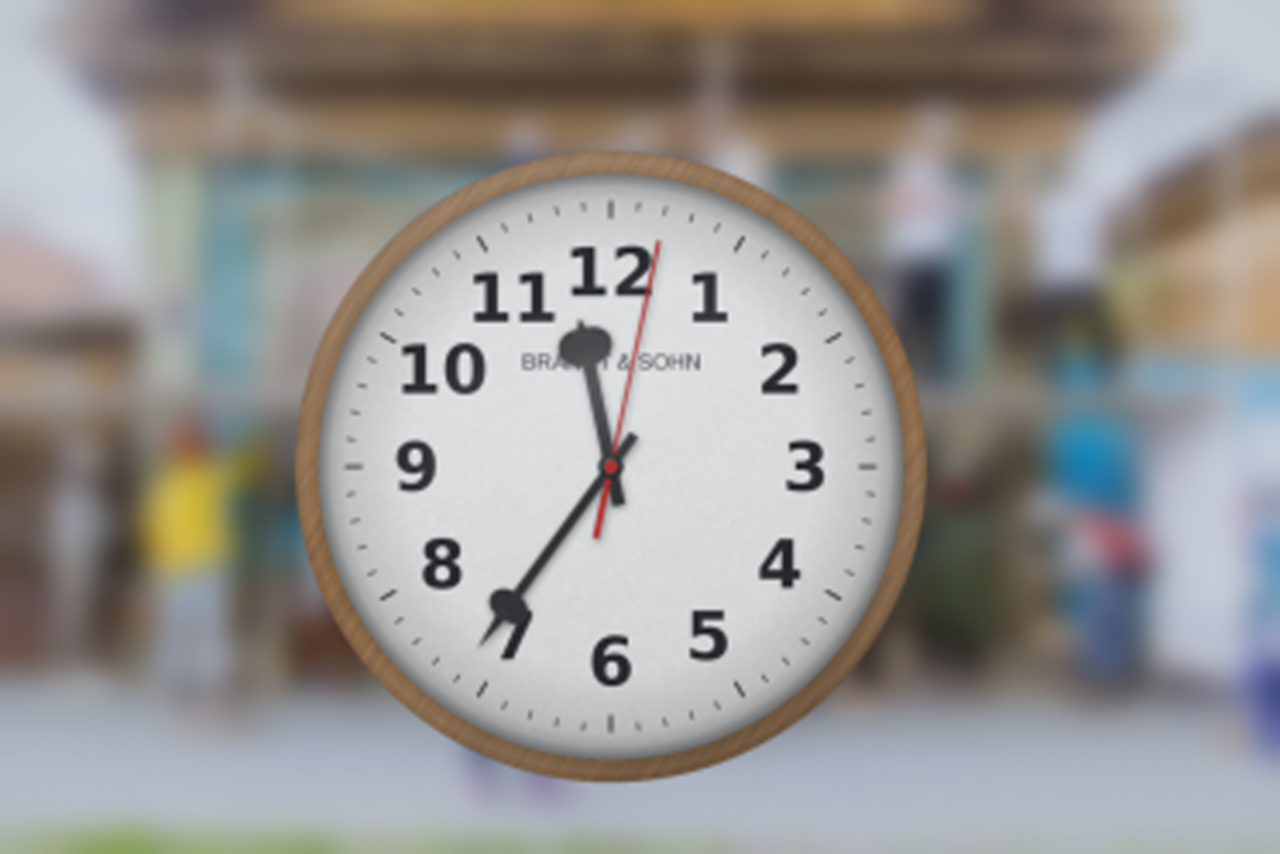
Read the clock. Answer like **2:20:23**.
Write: **11:36:02**
